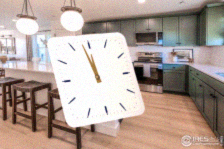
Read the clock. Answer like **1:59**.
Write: **11:58**
